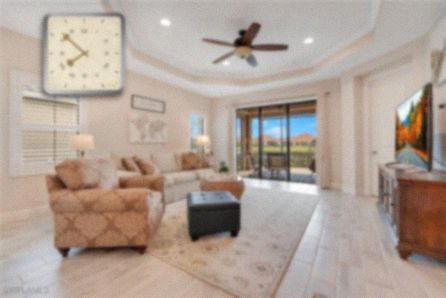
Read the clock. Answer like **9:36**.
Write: **7:52**
